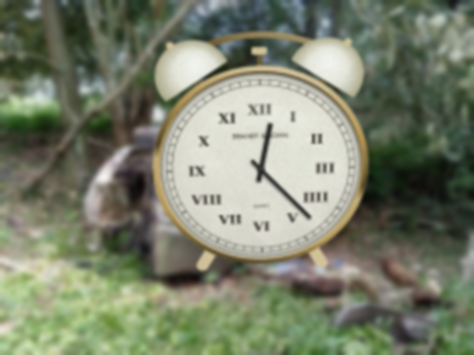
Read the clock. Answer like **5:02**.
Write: **12:23**
